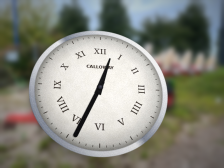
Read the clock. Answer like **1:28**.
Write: **12:34**
